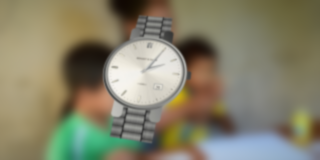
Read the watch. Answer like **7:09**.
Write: **2:05**
